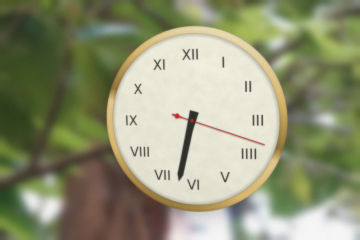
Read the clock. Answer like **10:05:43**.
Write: **6:32:18**
